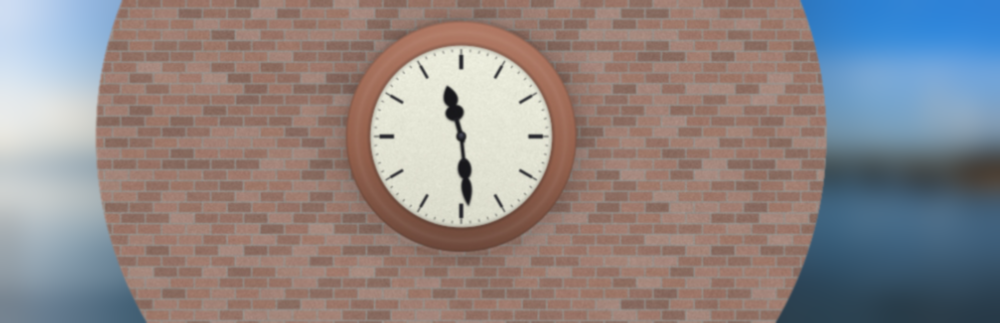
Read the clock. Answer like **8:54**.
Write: **11:29**
